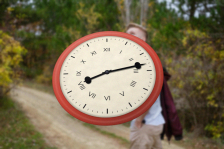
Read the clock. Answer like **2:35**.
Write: **8:13**
